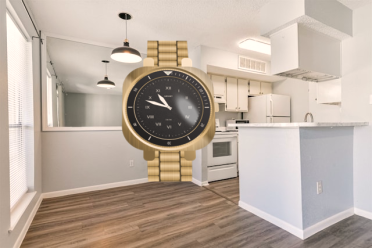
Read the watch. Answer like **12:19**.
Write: **10:48**
